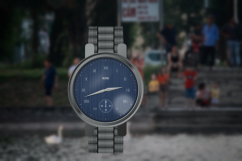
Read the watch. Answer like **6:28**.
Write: **2:42**
